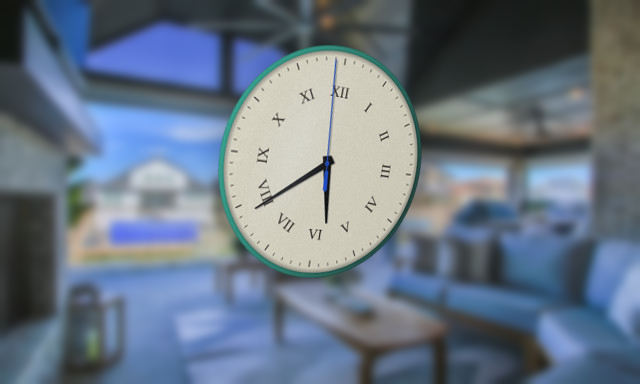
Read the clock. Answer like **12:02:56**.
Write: **5:38:59**
